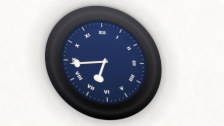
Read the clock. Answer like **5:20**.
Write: **6:44**
